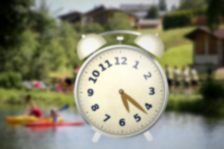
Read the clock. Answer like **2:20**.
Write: **5:22**
